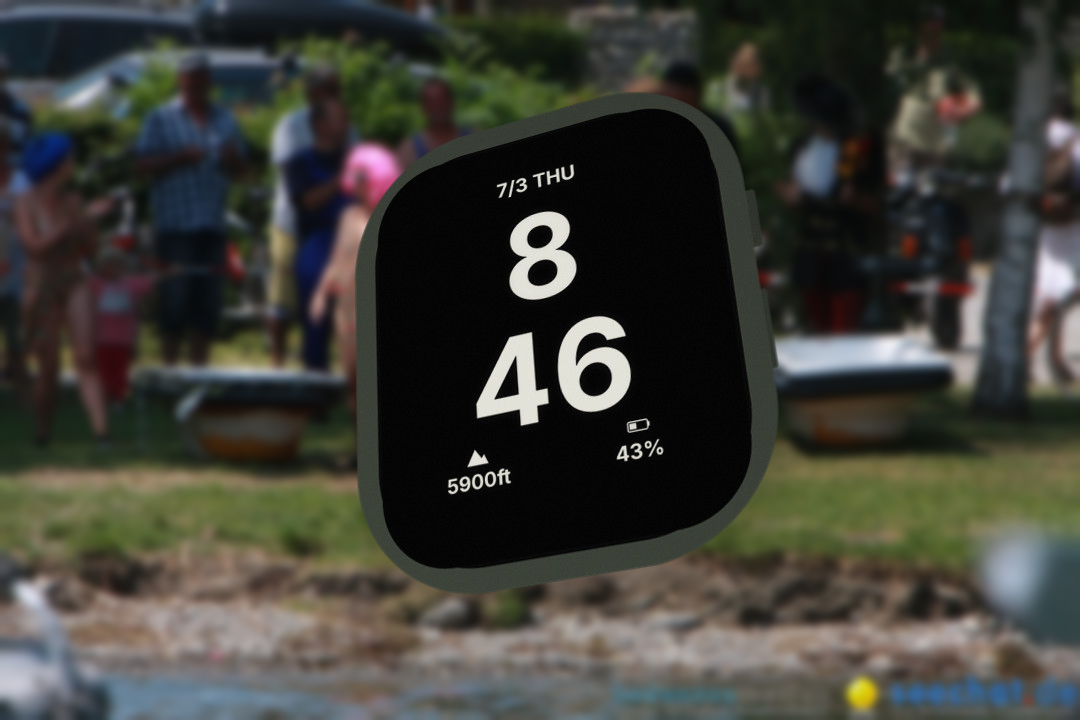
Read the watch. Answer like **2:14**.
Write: **8:46**
